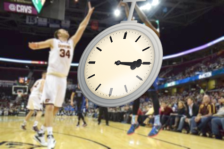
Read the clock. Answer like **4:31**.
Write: **3:15**
